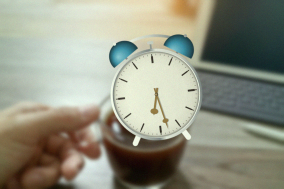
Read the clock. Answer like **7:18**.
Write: **6:28**
